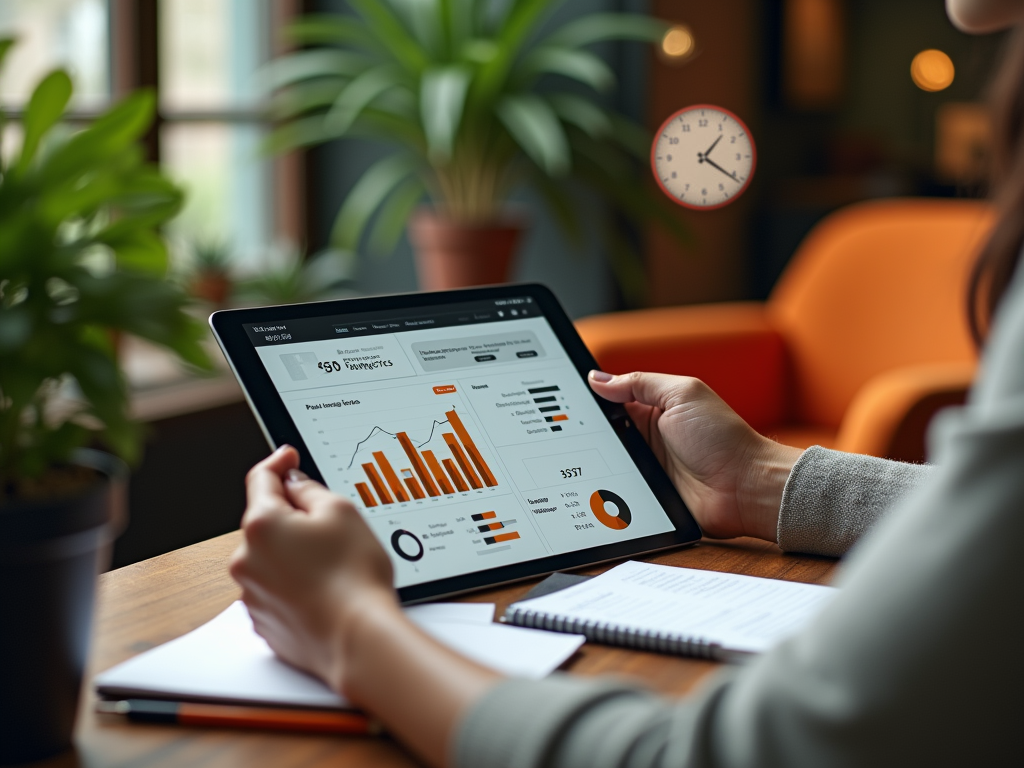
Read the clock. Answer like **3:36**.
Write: **1:21**
